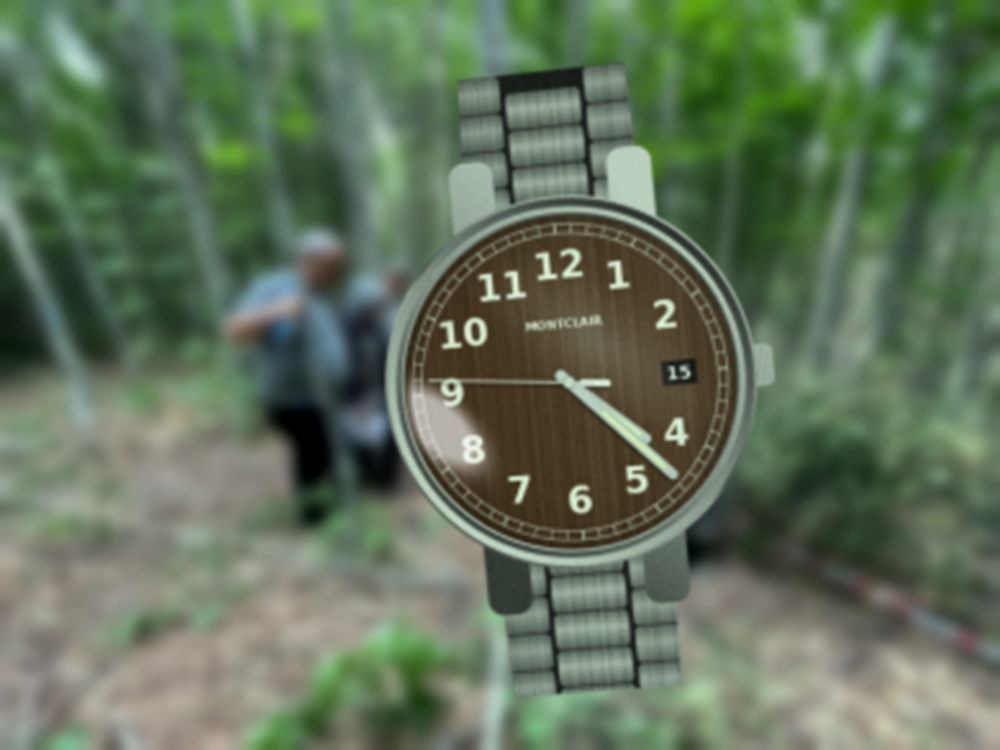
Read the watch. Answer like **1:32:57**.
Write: **4:22:46**
